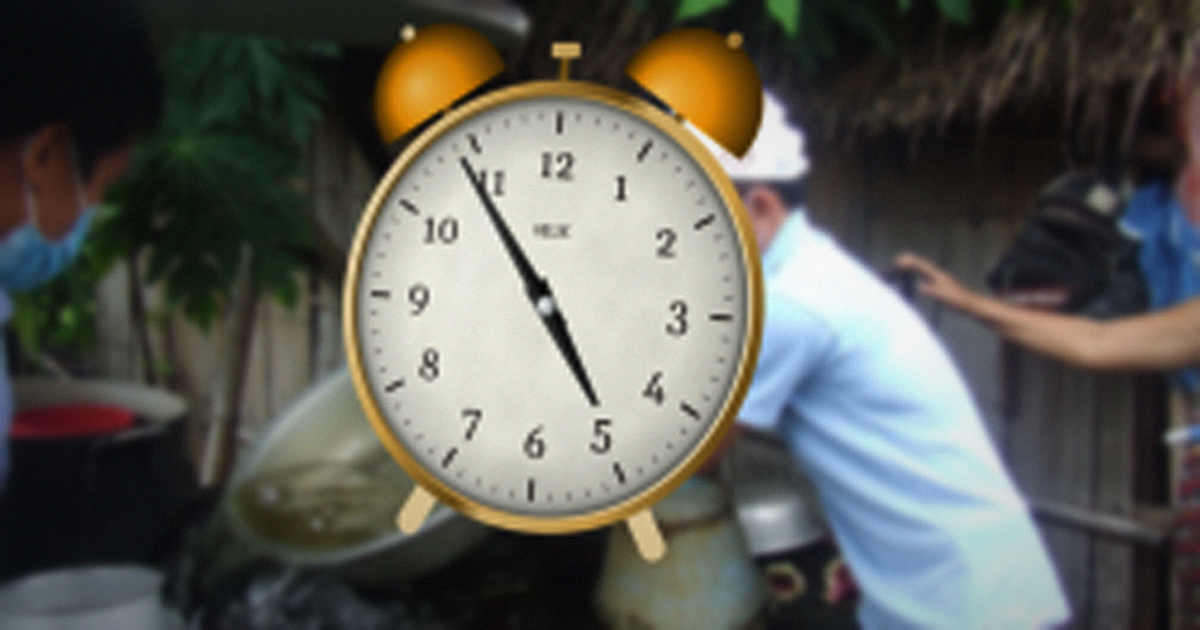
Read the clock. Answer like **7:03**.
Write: **4:54**
